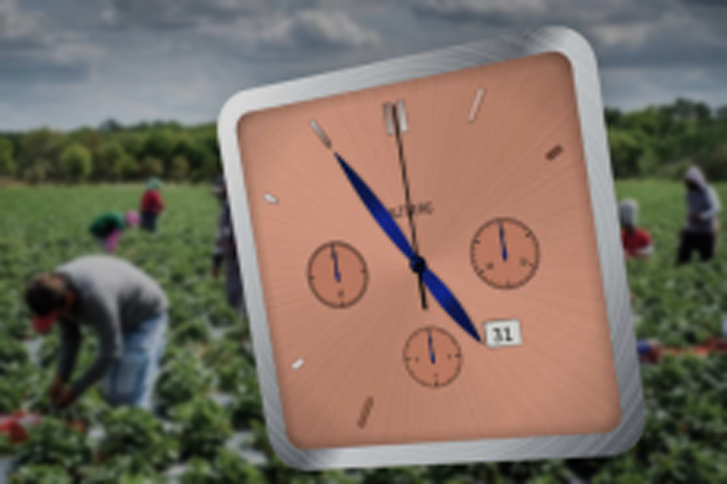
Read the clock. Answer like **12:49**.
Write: **4:55**
